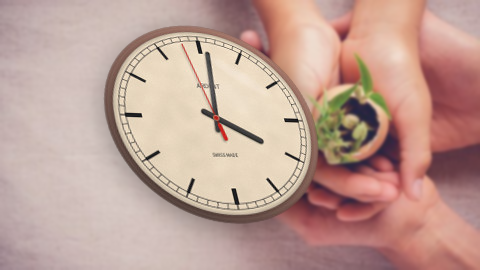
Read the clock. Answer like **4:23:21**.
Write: **4:00:58**
